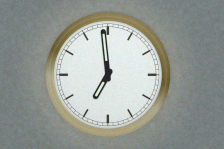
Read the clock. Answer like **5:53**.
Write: **6:59**
